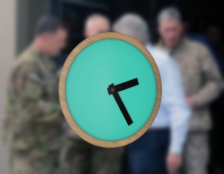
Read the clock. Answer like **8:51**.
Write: **2:25**
